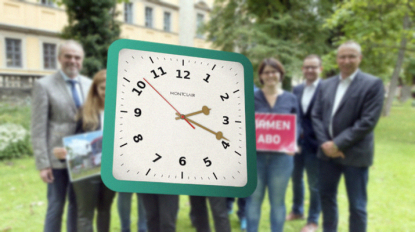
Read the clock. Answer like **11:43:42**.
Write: **2:18:52**
